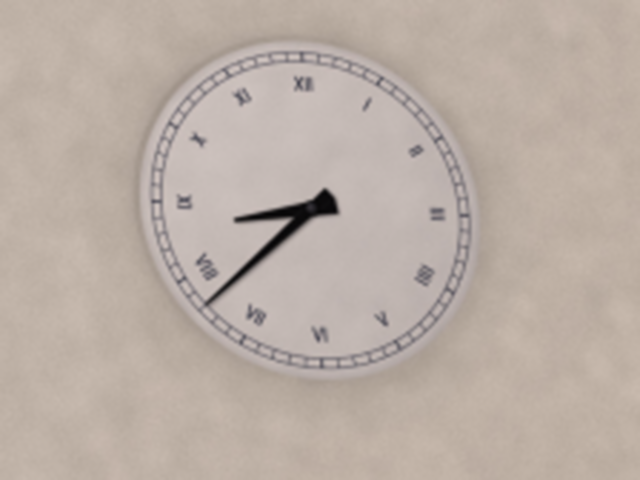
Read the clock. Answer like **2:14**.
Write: **8:38**
